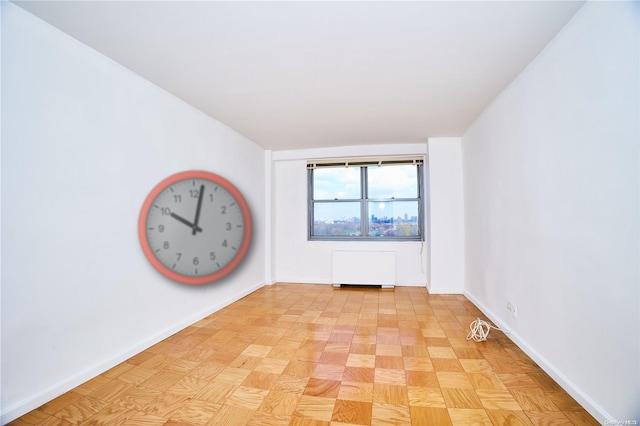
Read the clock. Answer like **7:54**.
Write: **10:02**
